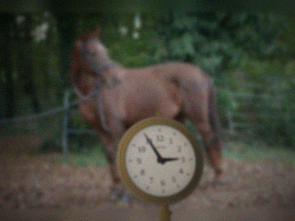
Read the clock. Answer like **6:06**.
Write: **2:55**
